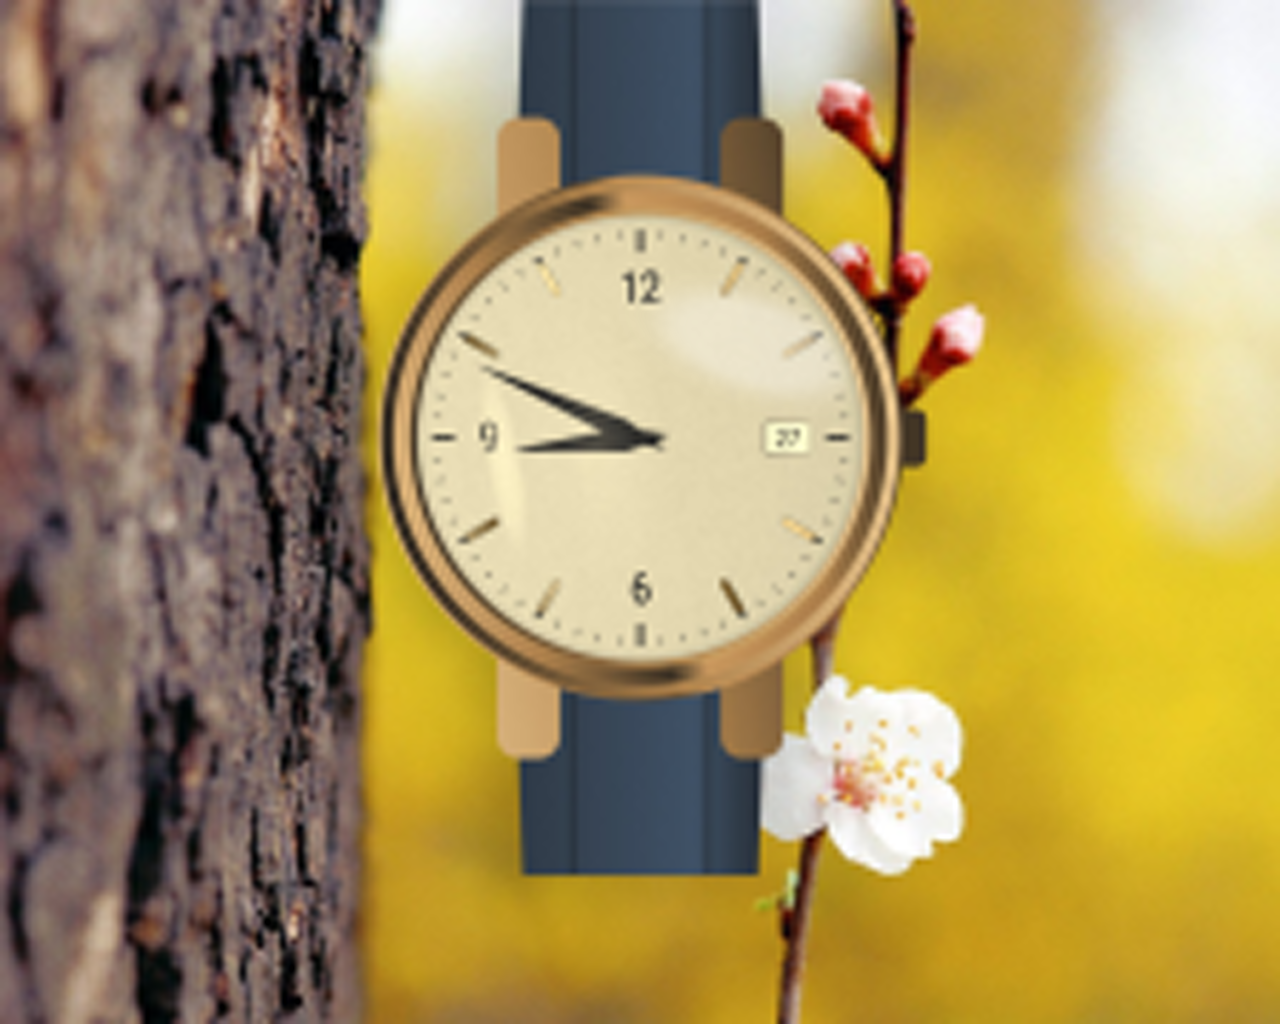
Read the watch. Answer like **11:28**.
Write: **8:49**
